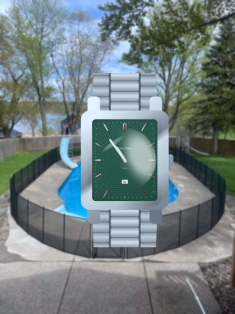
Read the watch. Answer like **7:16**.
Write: **10:54**
